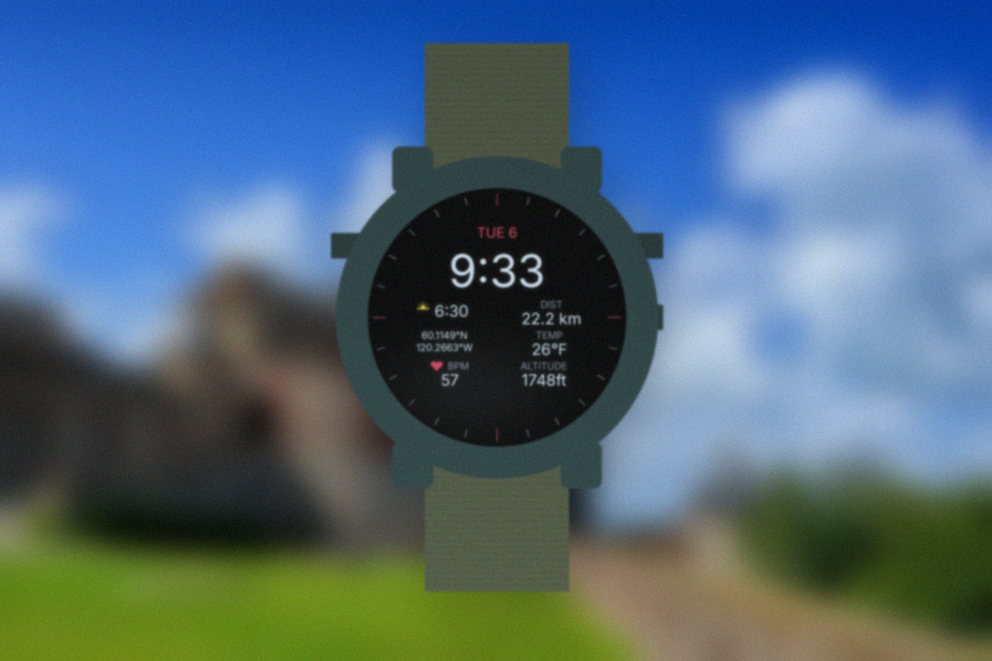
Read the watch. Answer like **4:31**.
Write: **9:33**
